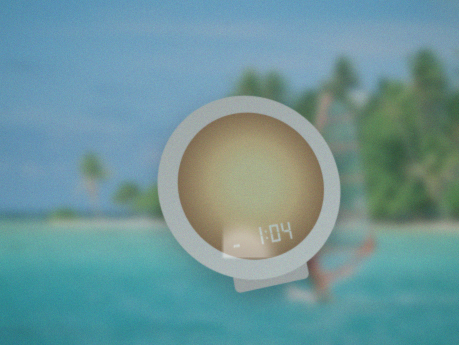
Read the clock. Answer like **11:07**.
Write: **1:04**
